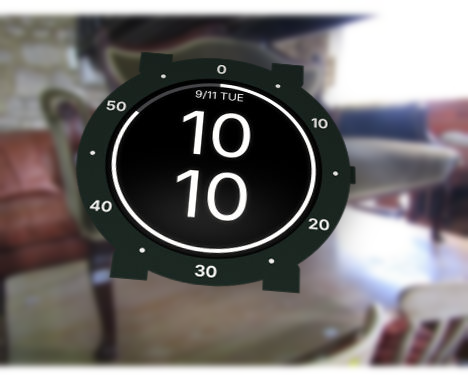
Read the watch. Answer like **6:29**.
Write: **10:10**
